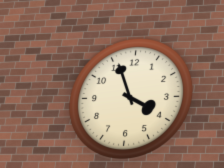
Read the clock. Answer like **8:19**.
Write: **3:56**
